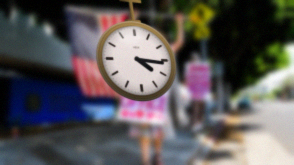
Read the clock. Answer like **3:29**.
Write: **4:16**
